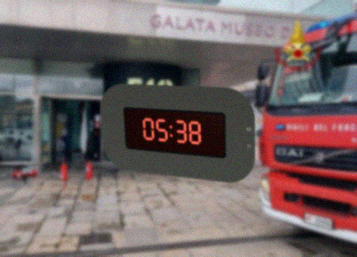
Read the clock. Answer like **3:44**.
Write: **5:38**
